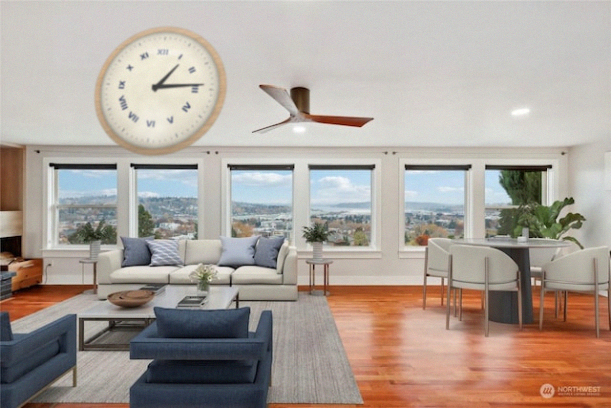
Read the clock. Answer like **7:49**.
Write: **1:14**
